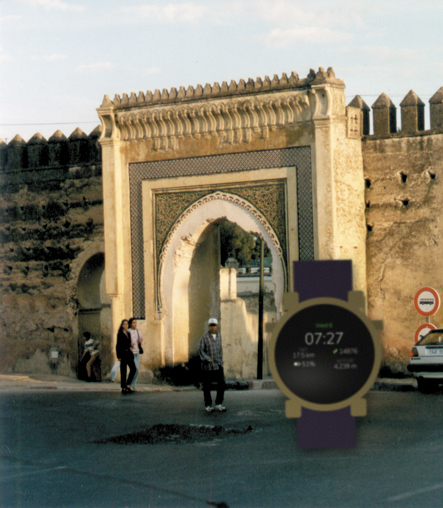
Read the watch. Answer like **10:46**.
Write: **7:27**
